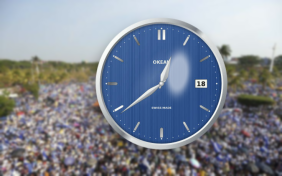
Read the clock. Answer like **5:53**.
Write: **12:39**
